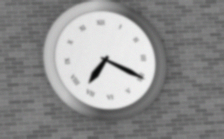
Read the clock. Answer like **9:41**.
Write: **7:20**
